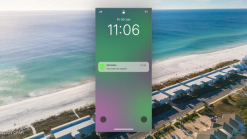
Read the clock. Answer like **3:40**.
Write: **11:06**
